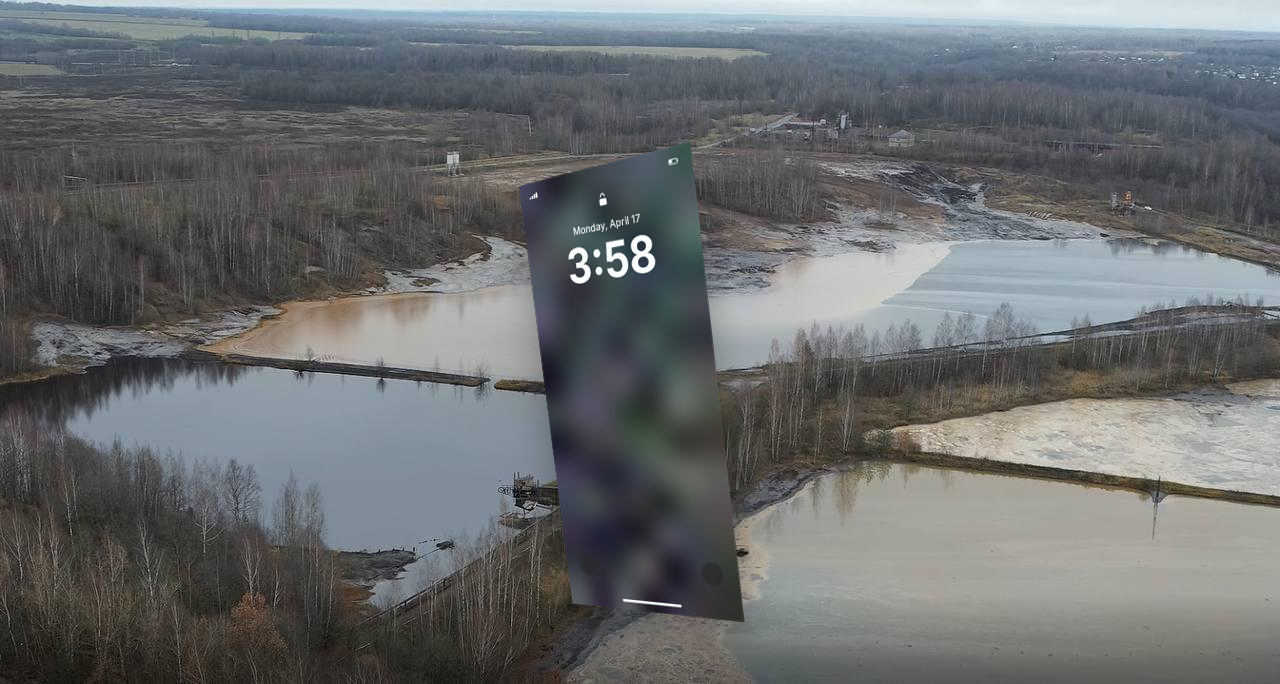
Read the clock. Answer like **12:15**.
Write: **3:58**
